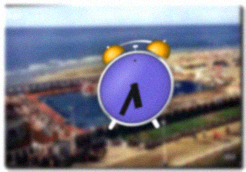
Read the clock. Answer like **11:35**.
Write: **5:34**
